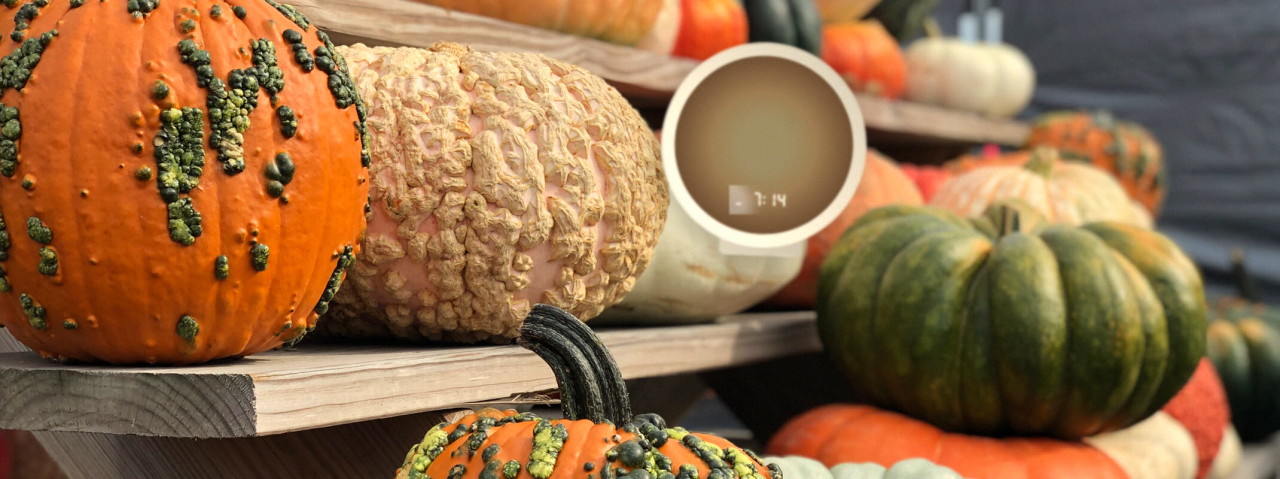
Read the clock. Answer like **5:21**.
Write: **7:14**
